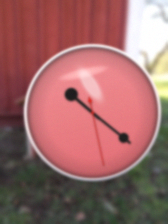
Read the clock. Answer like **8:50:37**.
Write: **10:21:28**
